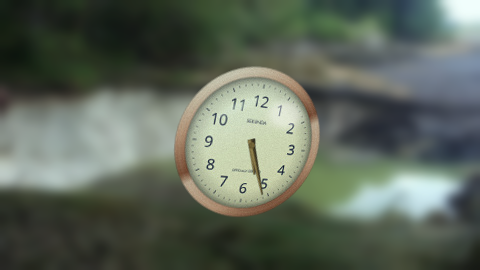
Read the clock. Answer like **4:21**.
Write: **5:26**
